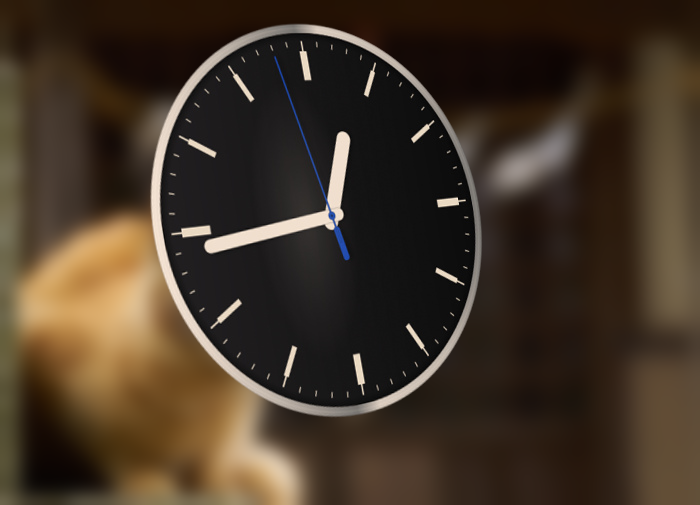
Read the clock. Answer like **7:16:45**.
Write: **12:43:58**
